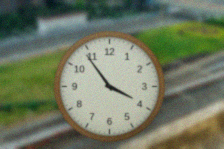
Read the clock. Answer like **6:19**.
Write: **3:54**
